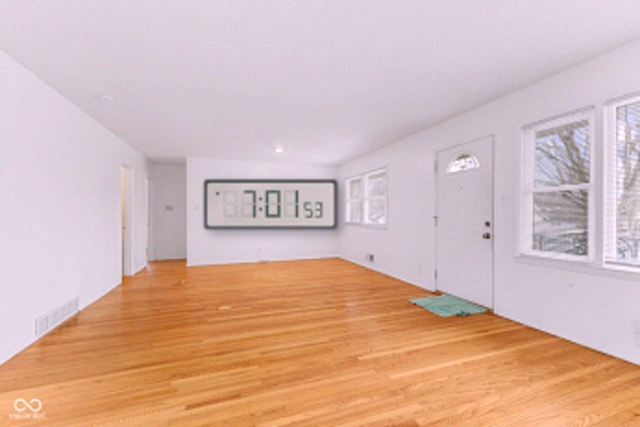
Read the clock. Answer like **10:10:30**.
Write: **7:01:53**
